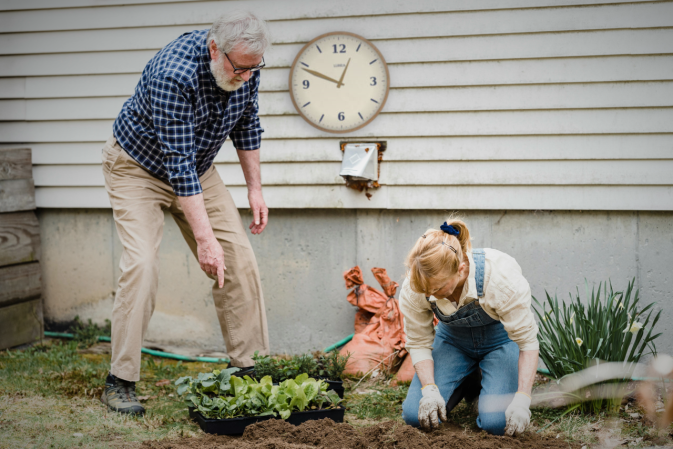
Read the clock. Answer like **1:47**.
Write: **12:49**
